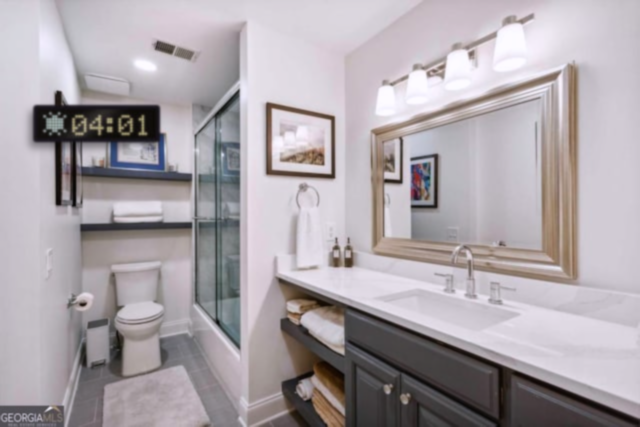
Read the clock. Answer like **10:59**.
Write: **4:01**
